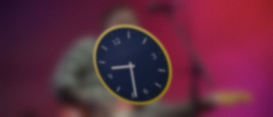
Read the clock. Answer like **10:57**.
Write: **9:34**
